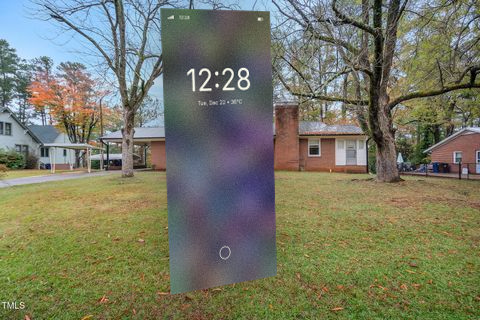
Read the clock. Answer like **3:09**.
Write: **12:28**
